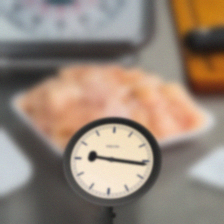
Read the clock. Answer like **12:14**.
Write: **9:16**
